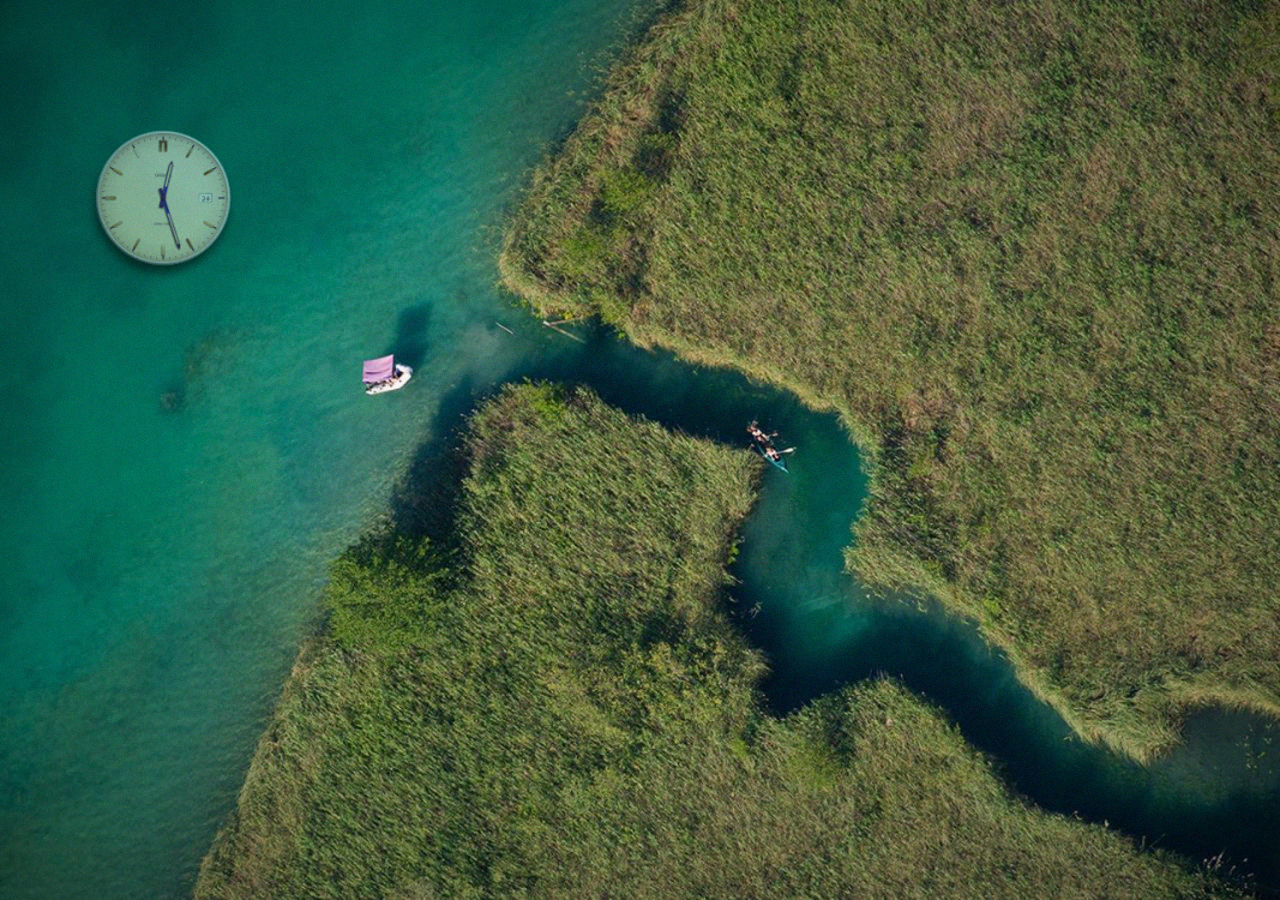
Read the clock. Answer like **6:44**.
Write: **12:27**
